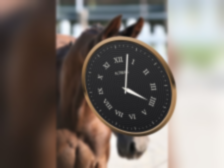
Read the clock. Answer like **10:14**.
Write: **4:03**
